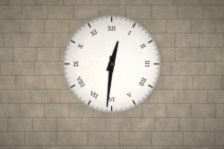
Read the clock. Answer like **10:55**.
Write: **12:31**
